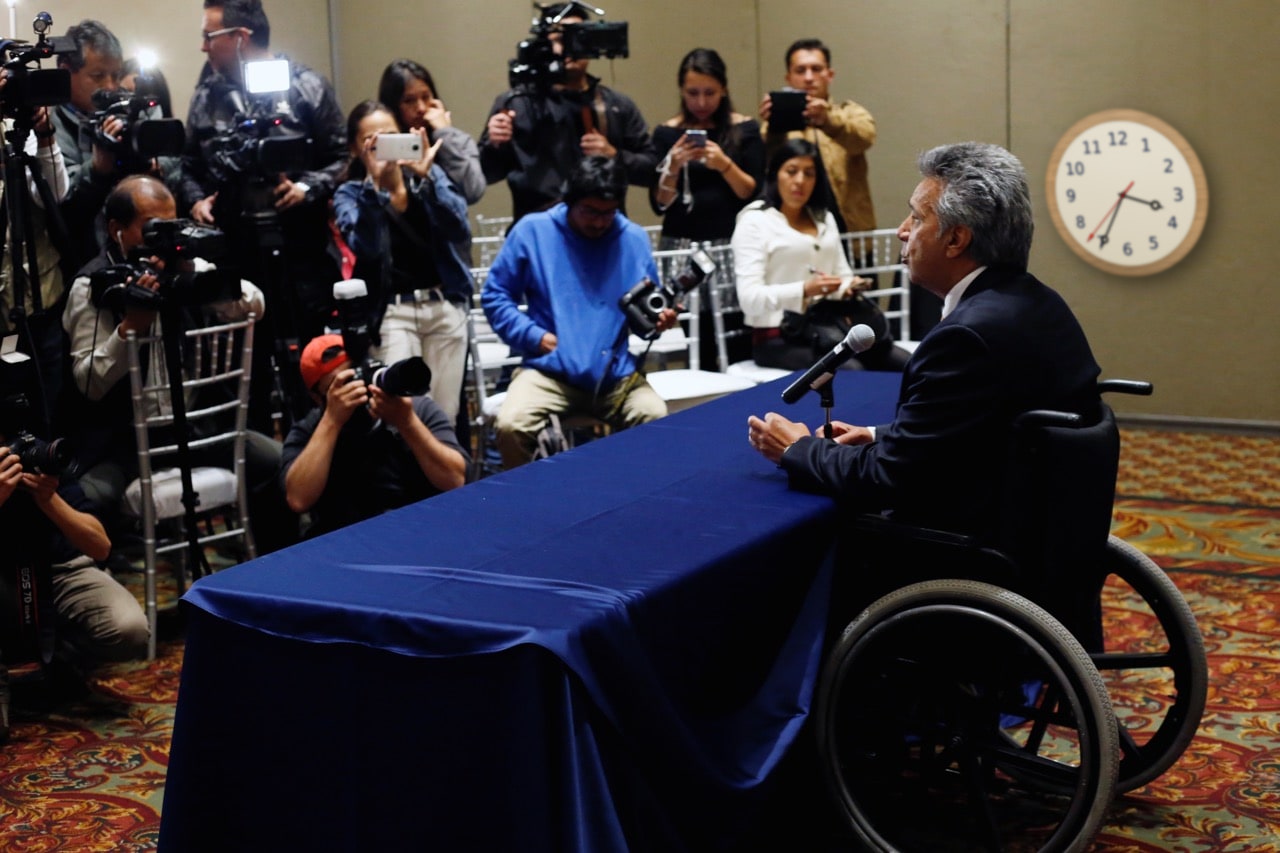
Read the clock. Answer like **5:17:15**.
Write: **3:34:37**
